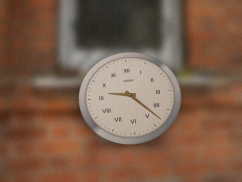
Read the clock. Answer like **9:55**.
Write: **9:23**
